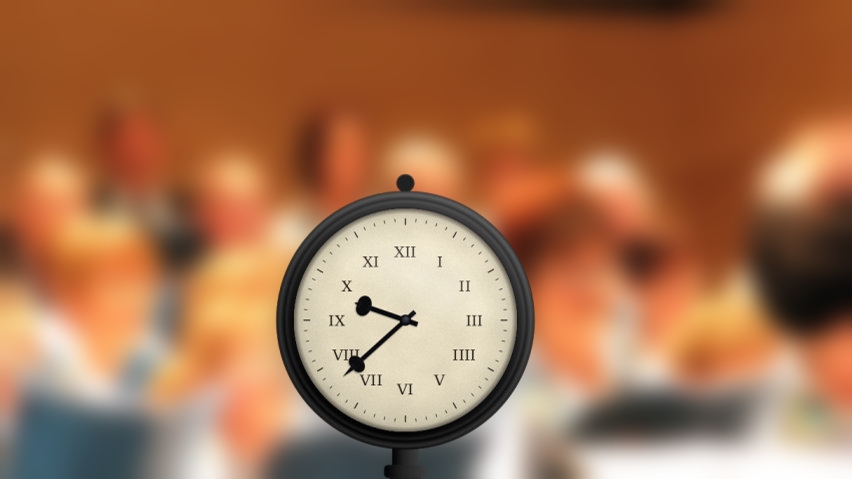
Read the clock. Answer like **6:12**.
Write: **9:38**
